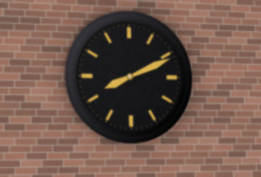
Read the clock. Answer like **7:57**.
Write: **8:11**
